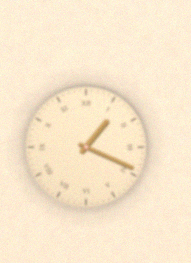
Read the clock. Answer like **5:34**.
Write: **1:19**
